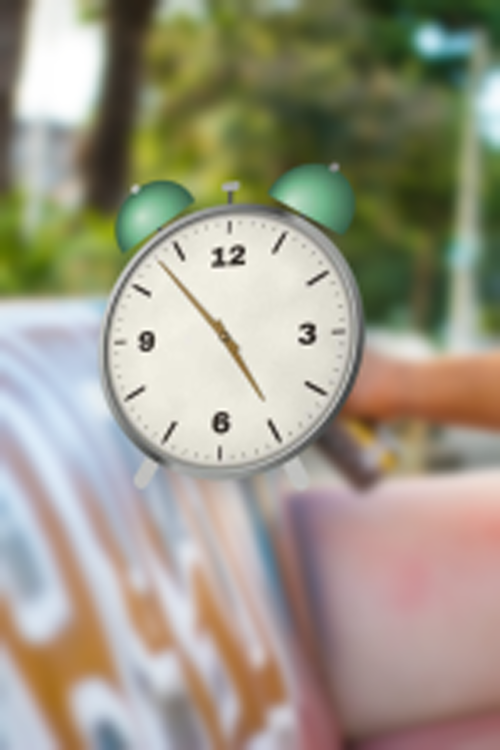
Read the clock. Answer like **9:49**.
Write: **4:53**
